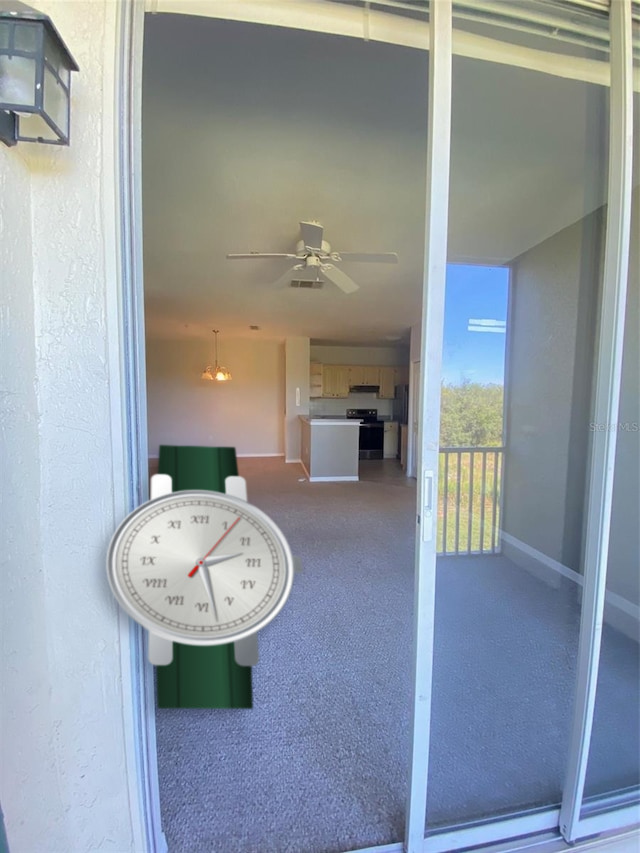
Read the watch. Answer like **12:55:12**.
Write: **2:28:06**
